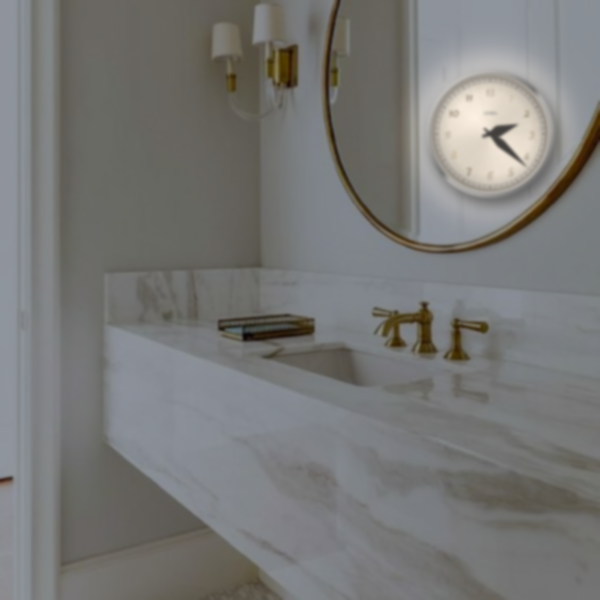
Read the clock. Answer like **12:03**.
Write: **2:22**
